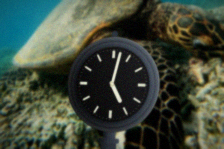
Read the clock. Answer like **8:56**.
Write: **5:02**
